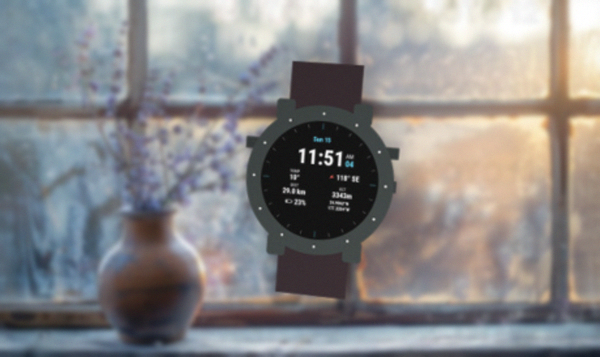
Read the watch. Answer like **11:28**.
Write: **11:51**
